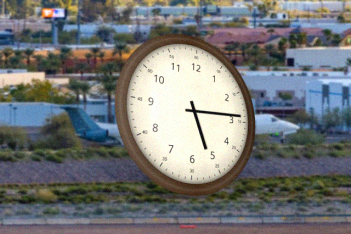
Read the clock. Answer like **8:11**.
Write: **5:14**
